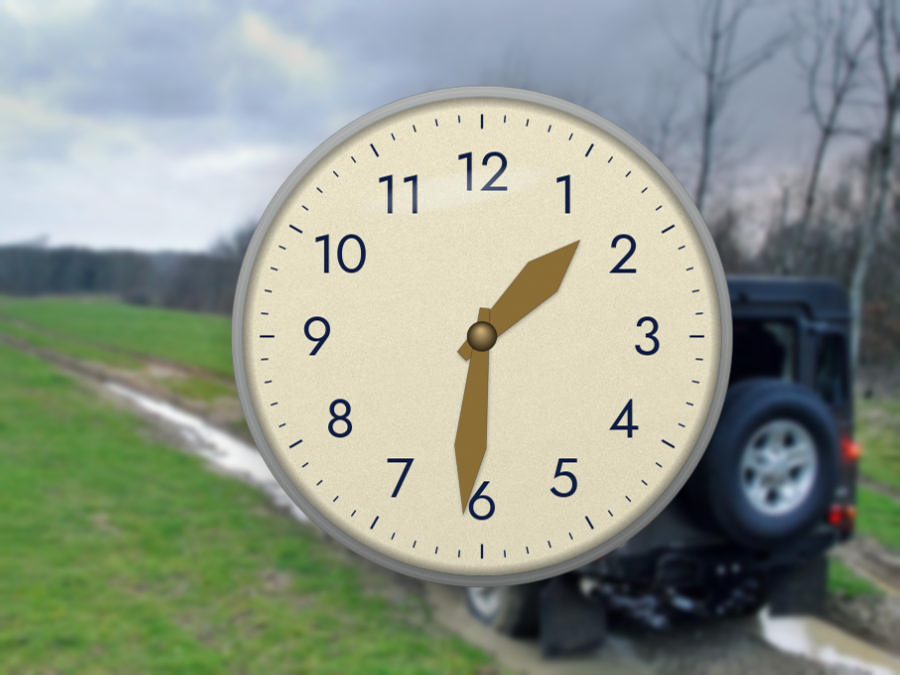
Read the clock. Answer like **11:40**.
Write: **1:31**
